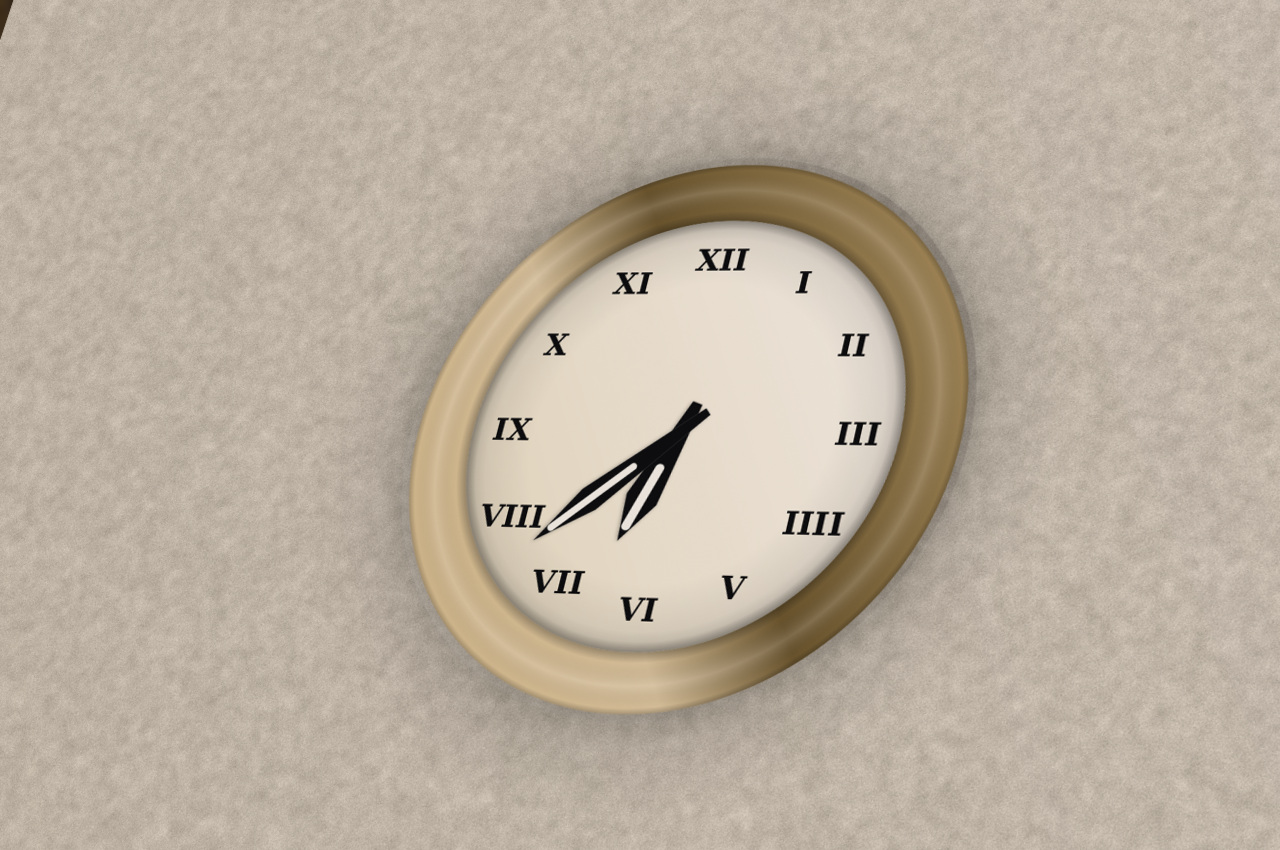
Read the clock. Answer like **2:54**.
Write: **6:38**
